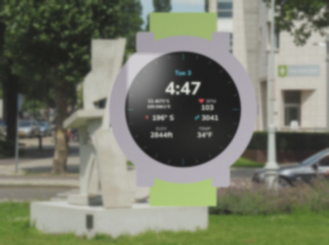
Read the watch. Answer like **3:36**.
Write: **4:47**
